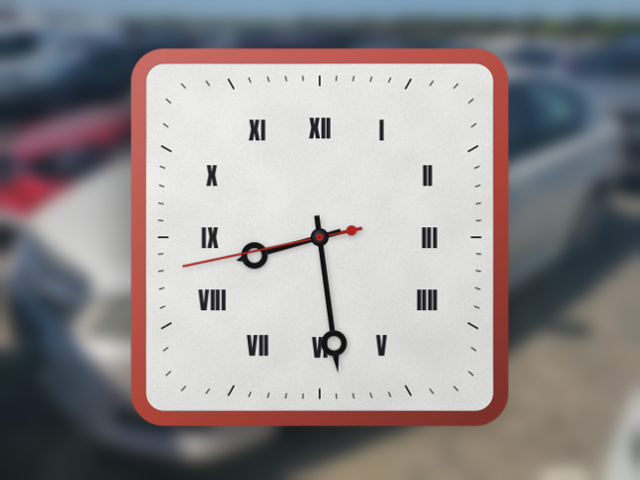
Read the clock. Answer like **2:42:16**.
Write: **8:28:43**
